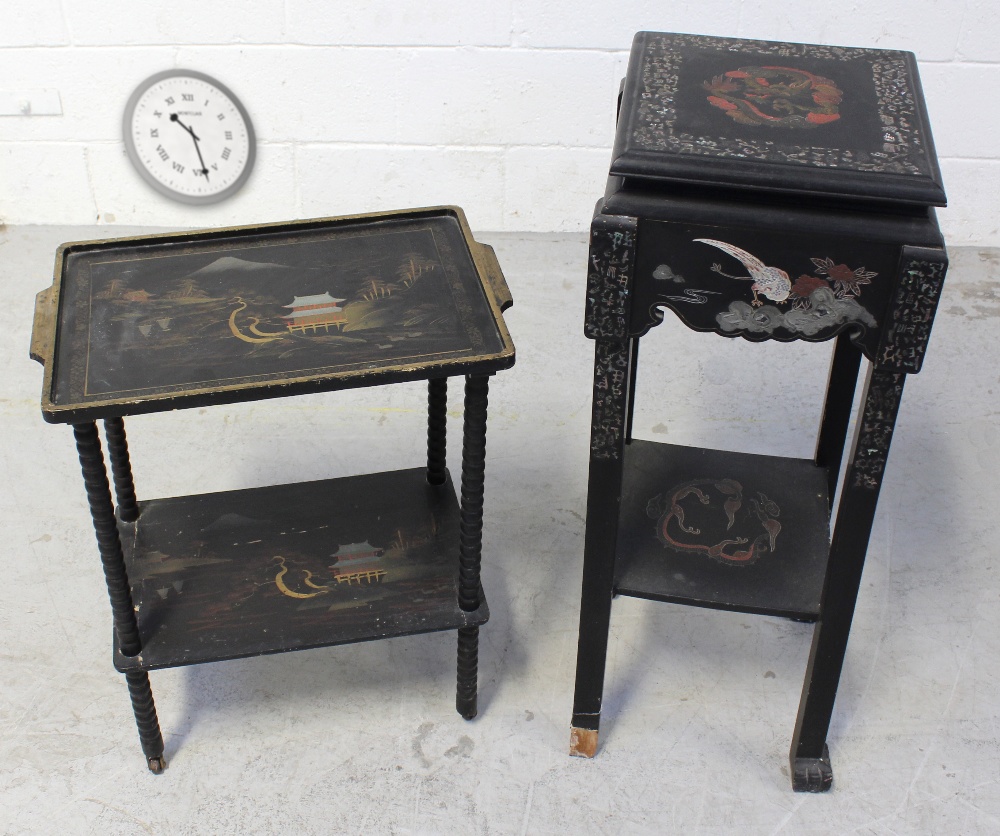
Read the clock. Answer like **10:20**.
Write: **10:28**
